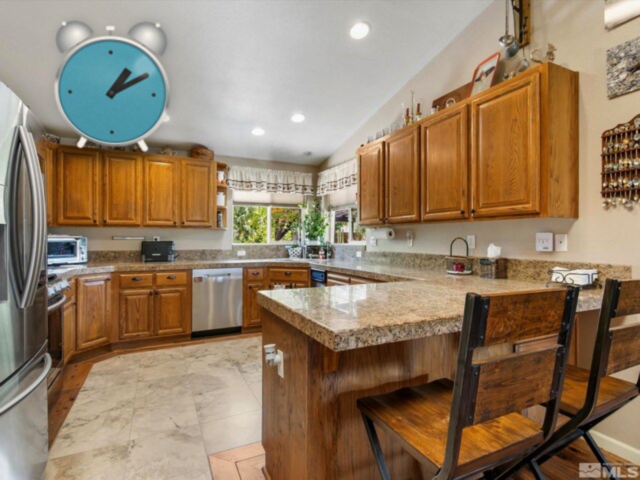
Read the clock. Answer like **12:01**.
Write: **1:10**
